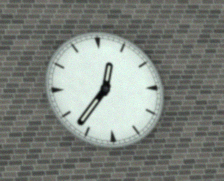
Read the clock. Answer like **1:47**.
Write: **12:37**
